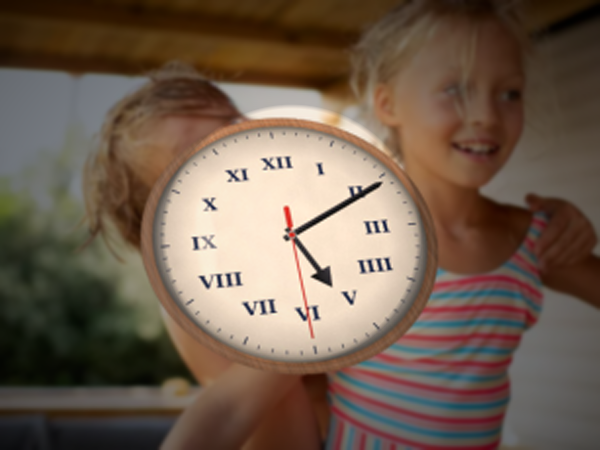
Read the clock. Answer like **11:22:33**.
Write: **5:10:30**
